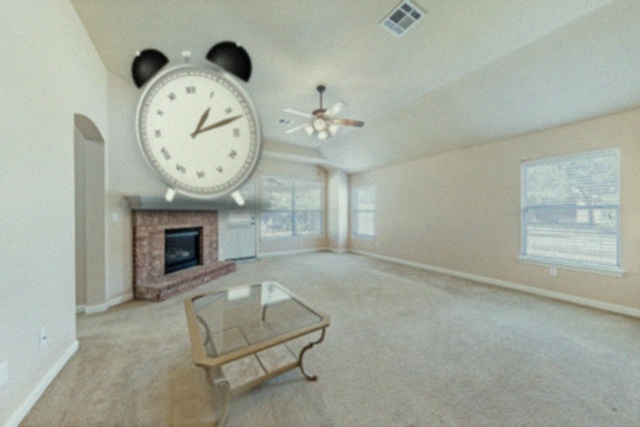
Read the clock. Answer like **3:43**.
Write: **1:12**
